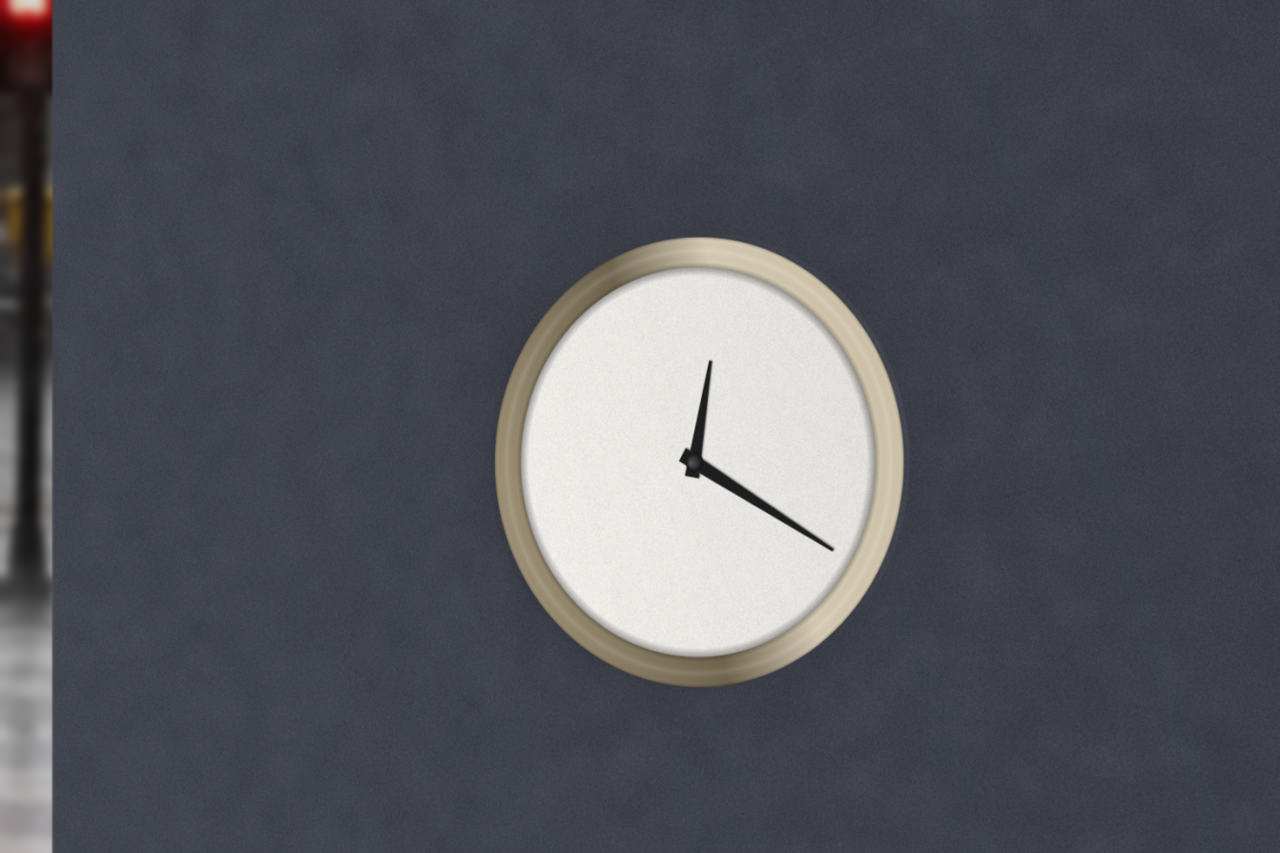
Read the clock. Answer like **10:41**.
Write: **12:20**
